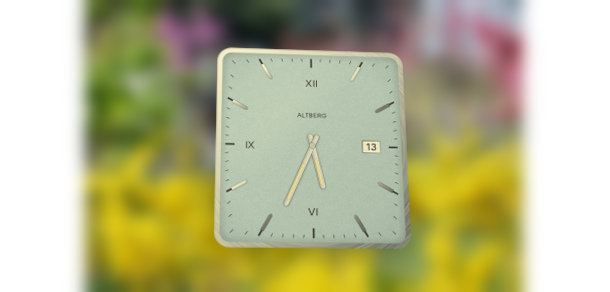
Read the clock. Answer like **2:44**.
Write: **5:34**
